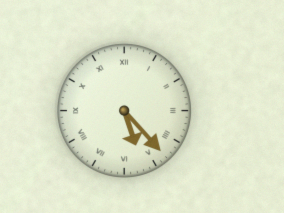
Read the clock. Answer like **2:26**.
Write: **5:23**
